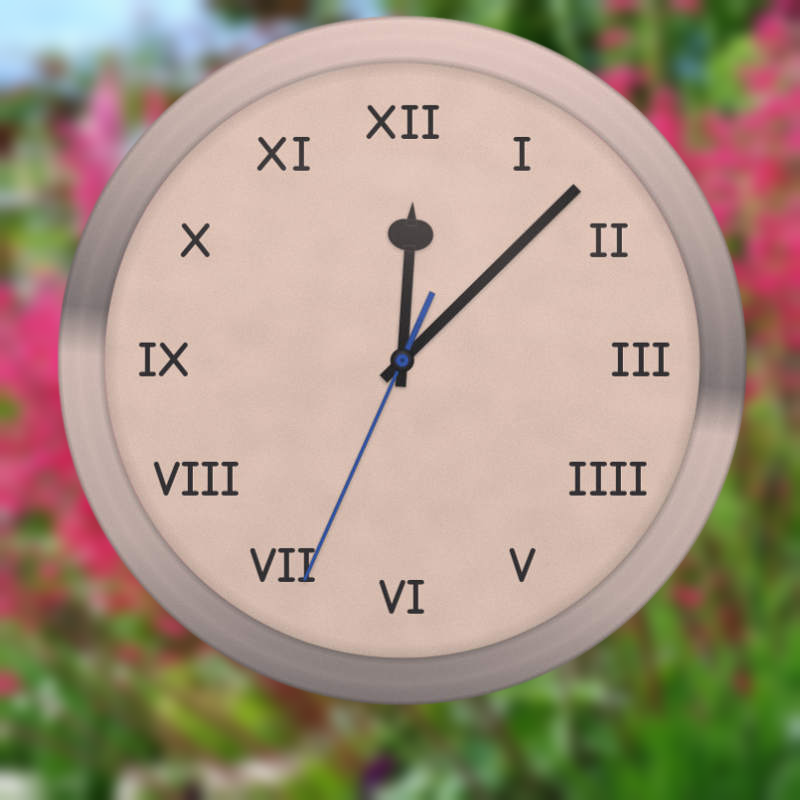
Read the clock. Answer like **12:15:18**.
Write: **12:07:34**
